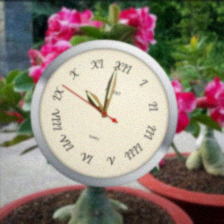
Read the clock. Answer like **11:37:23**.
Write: **9:58:47**
